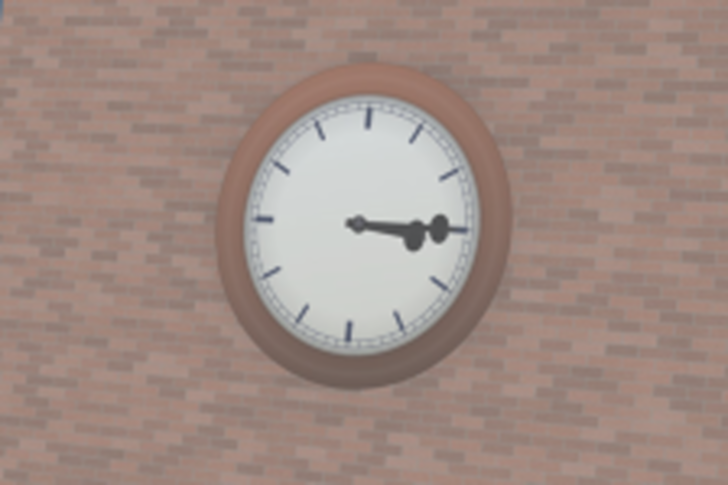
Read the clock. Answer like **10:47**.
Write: **3:15**
